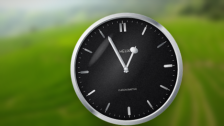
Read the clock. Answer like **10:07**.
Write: **12:56**
